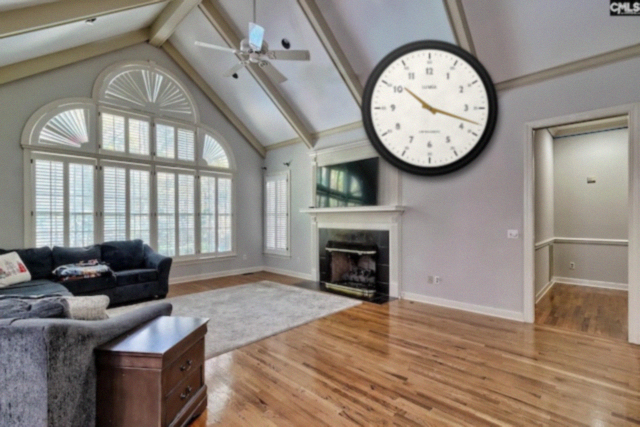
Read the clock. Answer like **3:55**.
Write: **10:18**
